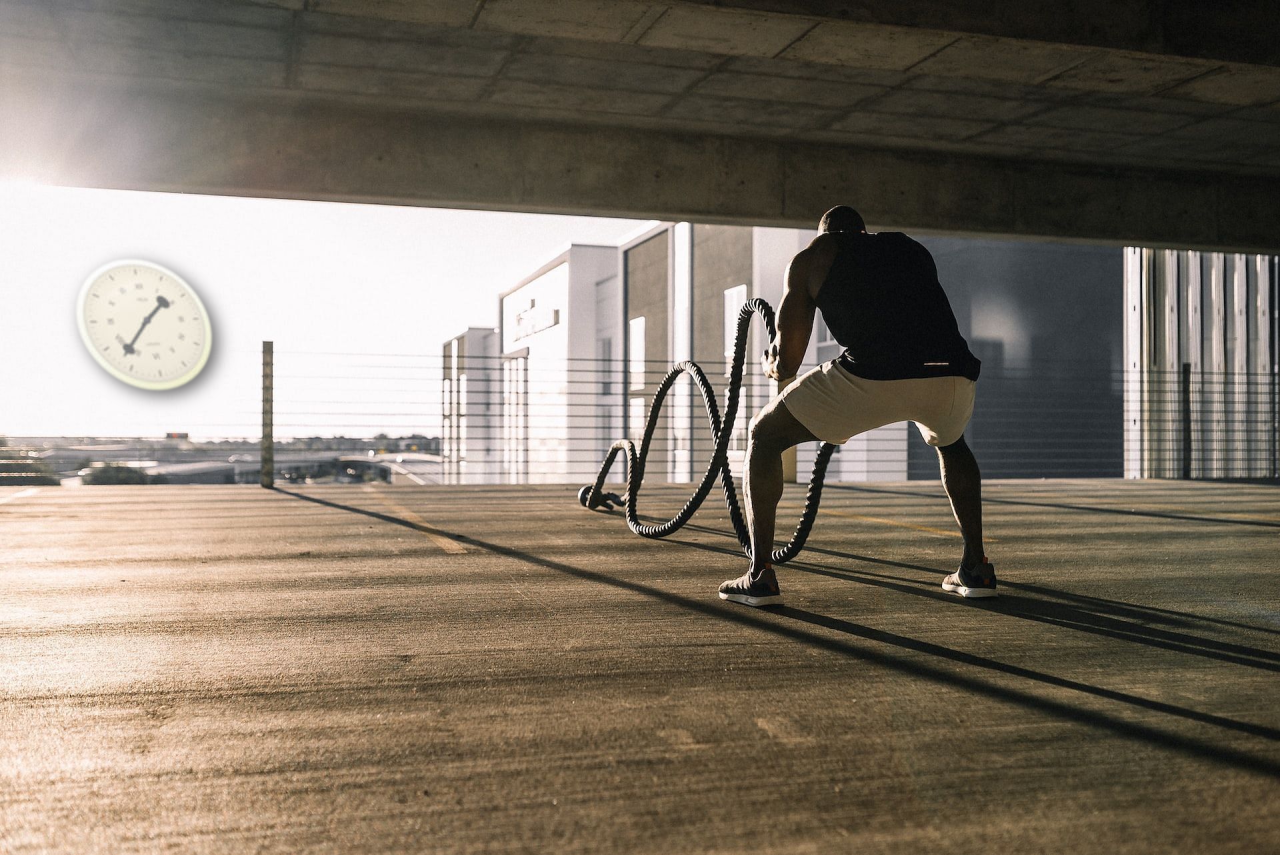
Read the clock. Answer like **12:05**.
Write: **1:37**
